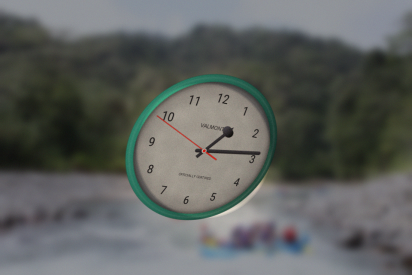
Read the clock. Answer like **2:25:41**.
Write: **1:13:49**
